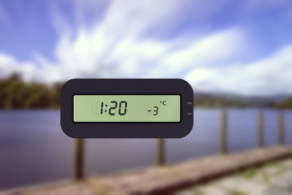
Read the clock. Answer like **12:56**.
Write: **1:20**
